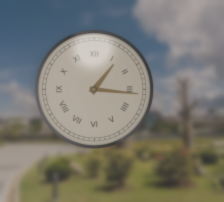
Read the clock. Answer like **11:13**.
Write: **1:16**
